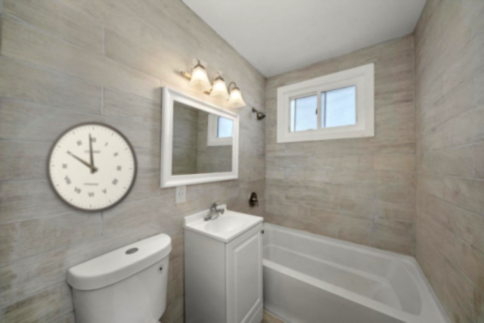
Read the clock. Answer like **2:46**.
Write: **9:59**
